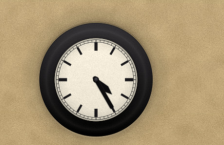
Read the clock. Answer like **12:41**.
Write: **4:25**
